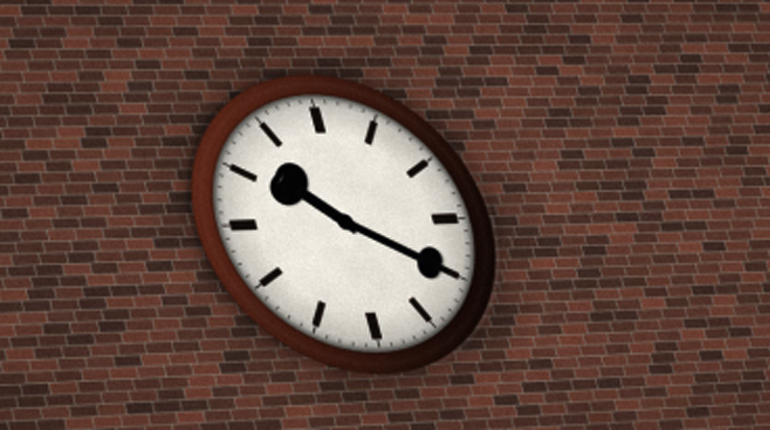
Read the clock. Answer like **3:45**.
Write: **10:20**
